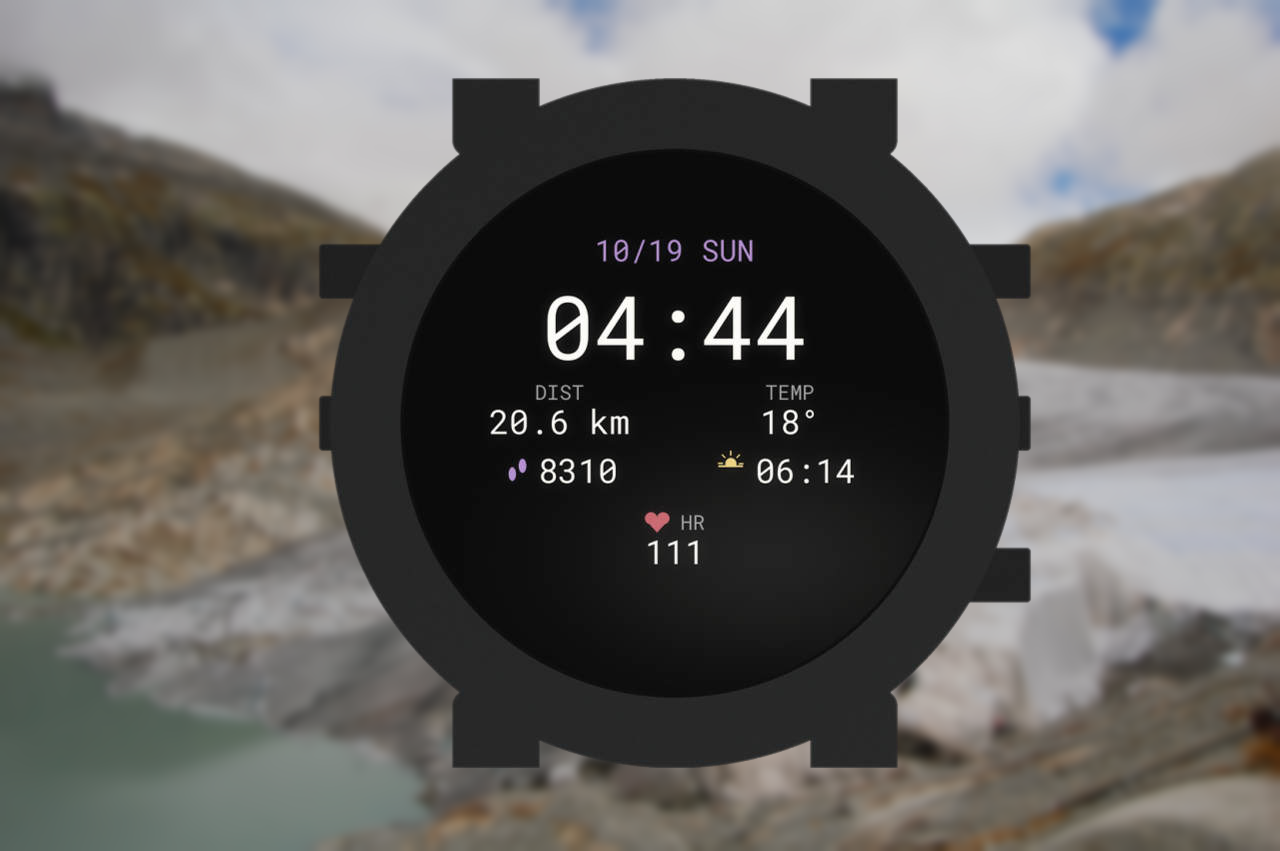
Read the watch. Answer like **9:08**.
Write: **4:44**
